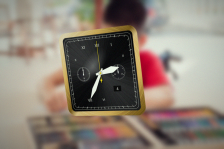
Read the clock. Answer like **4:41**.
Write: **2:35**
